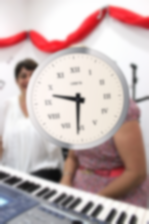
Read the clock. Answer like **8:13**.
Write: **9:31**
